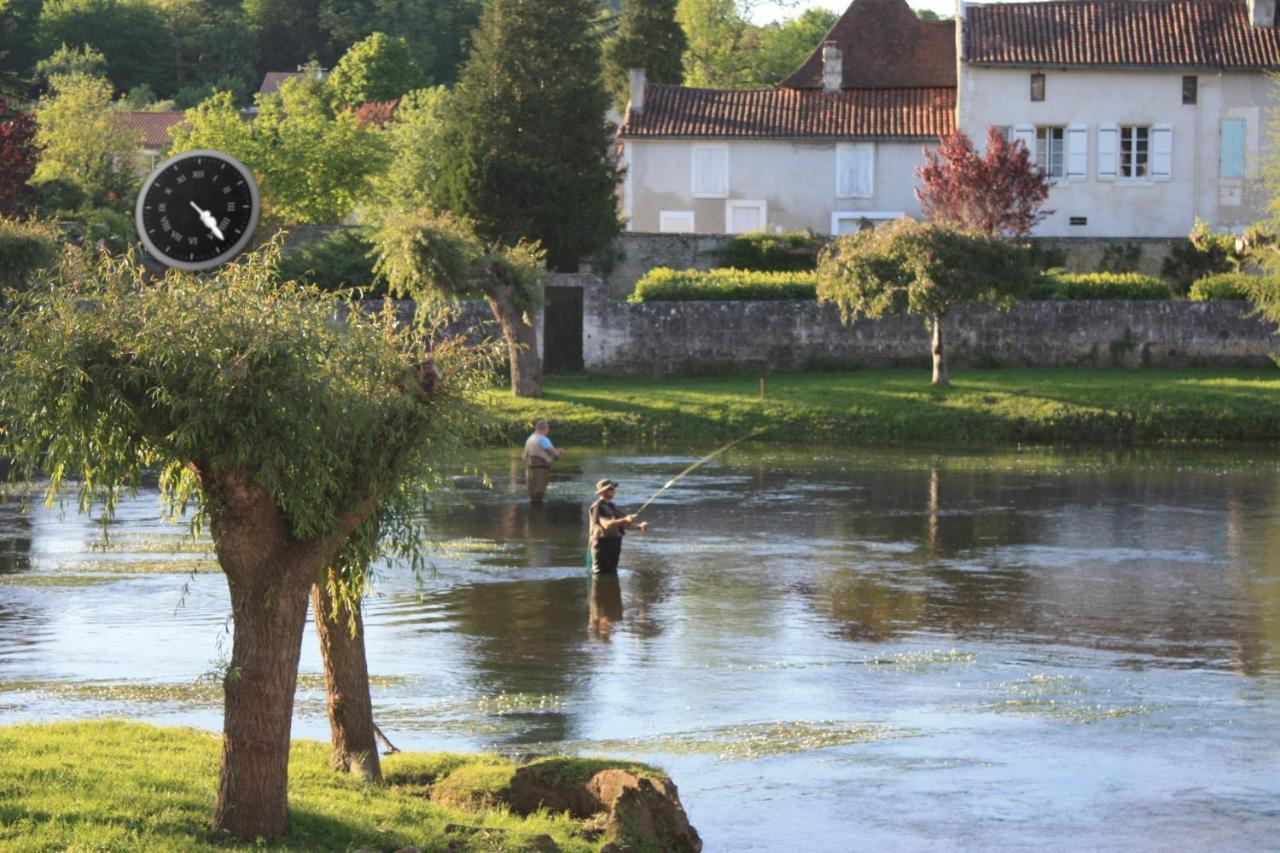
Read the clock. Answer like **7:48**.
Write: **4:23**
